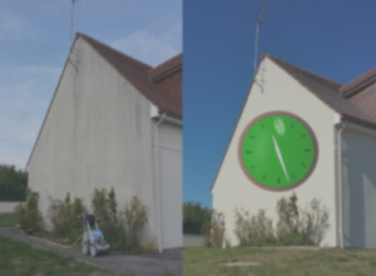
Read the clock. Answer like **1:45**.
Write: **11:27**
